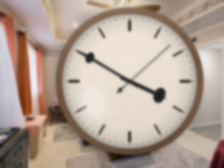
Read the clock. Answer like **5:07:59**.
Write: **3:50:08**
